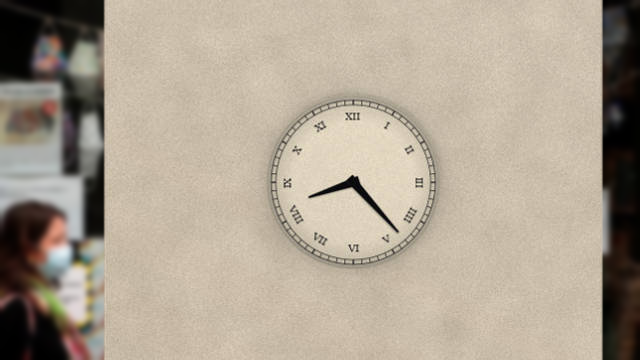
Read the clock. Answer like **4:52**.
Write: **8:23**
